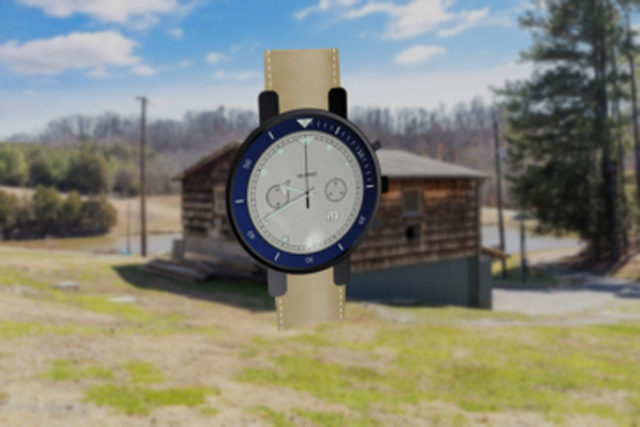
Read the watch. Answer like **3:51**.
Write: **9:41**
